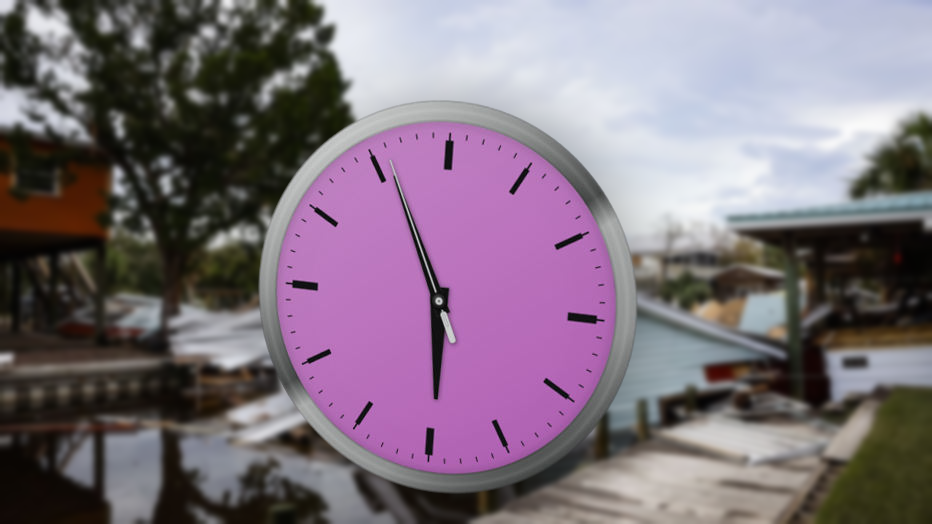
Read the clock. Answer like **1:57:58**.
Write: **5:55:56**
